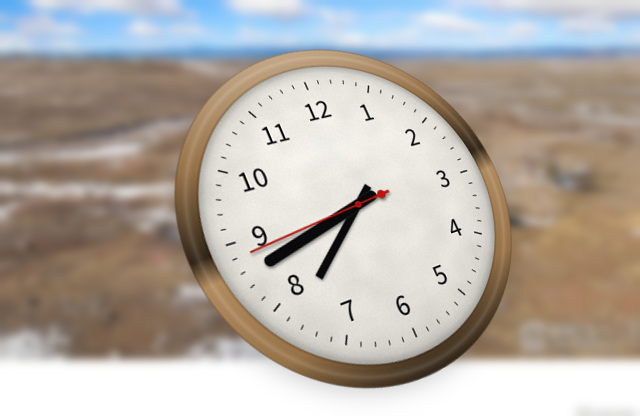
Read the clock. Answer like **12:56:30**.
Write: **7:42:44**
